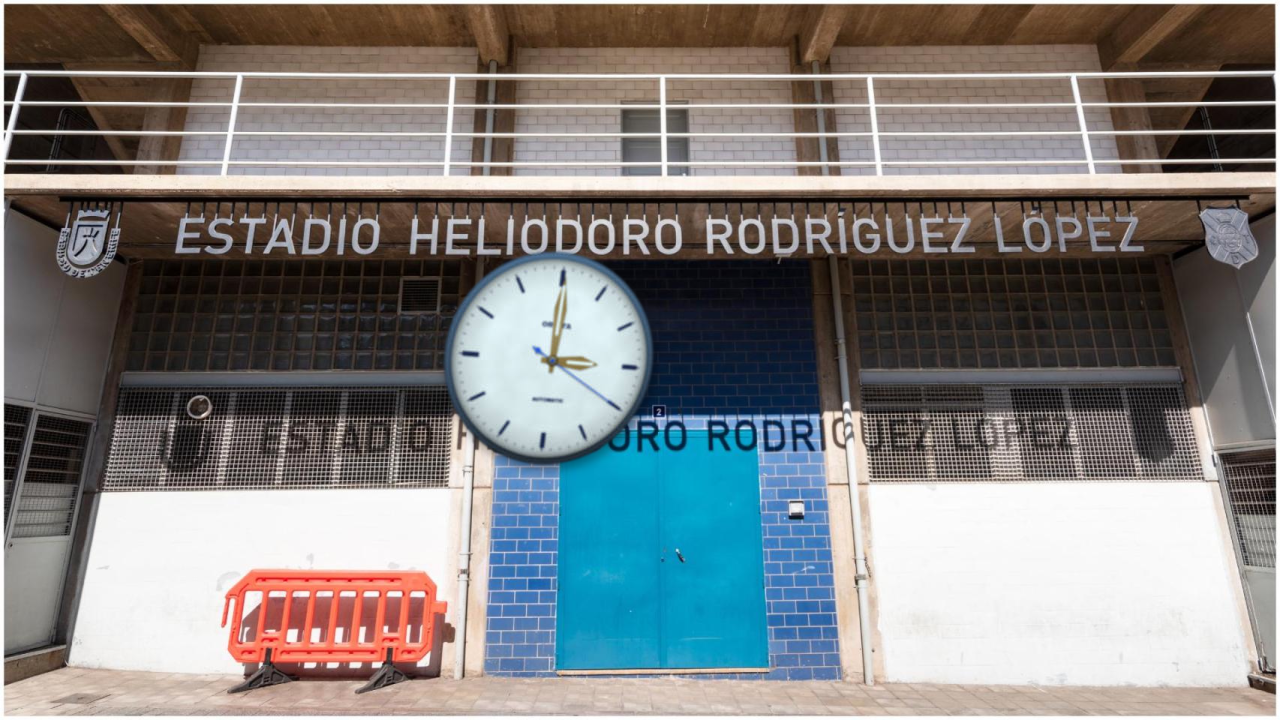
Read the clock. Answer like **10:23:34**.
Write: **3:00:20**
